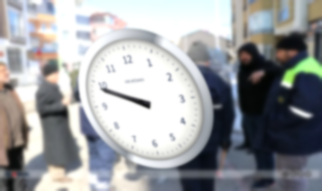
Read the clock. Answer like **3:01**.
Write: **9:49**
